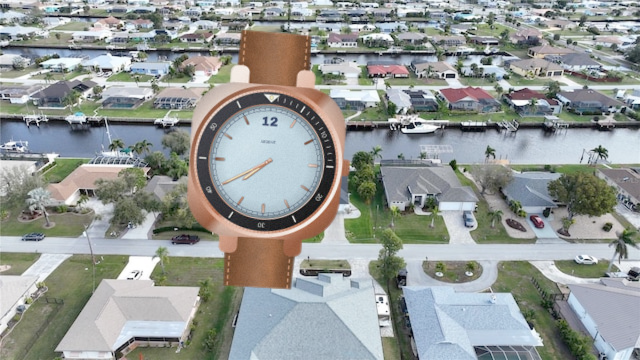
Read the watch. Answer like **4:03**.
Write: **7:40**
